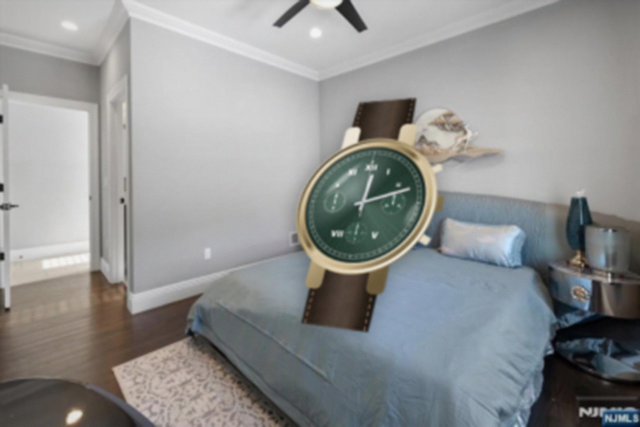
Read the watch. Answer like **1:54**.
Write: **12:12**
